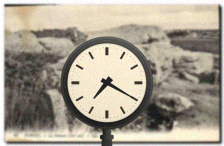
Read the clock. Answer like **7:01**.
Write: **7:20**
